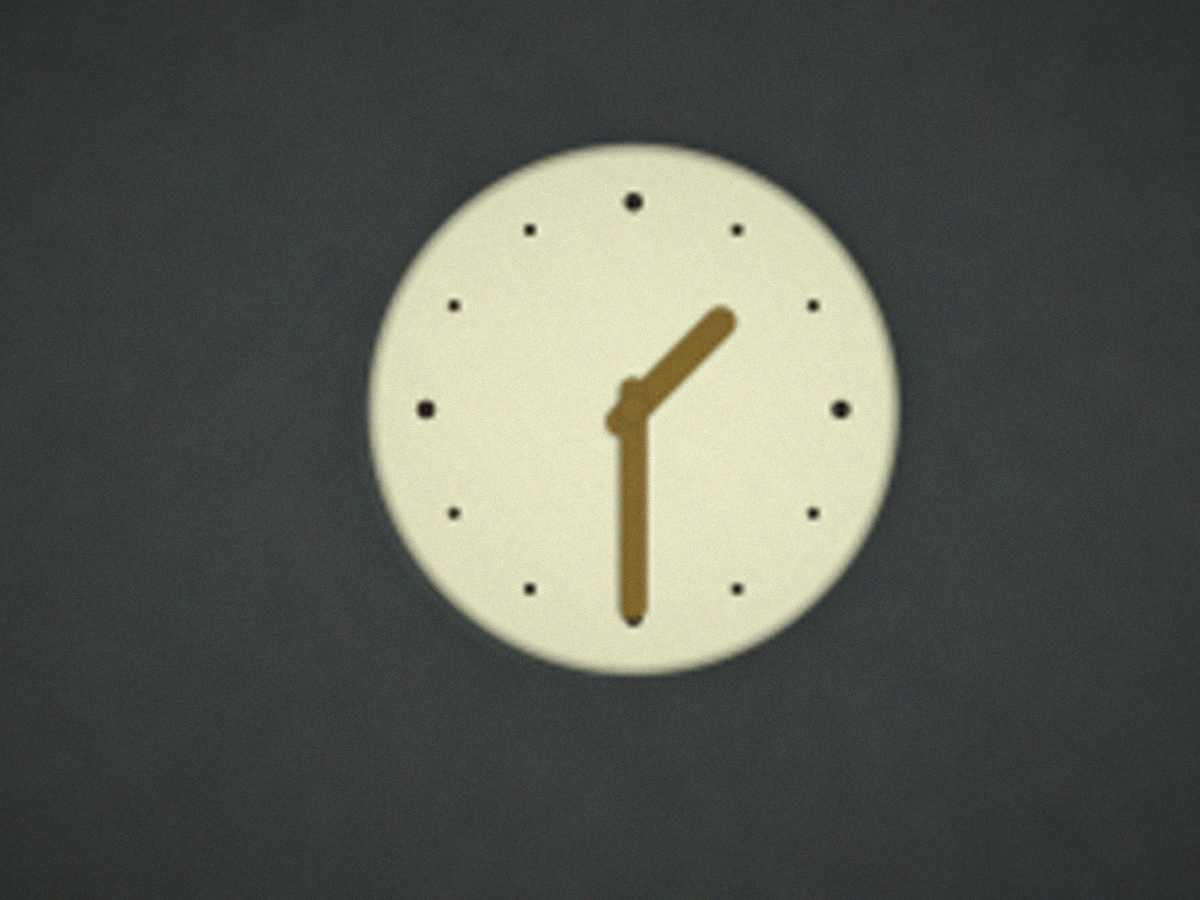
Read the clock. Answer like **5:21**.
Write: **1:30**
